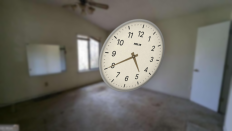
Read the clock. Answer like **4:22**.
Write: **4:40**
